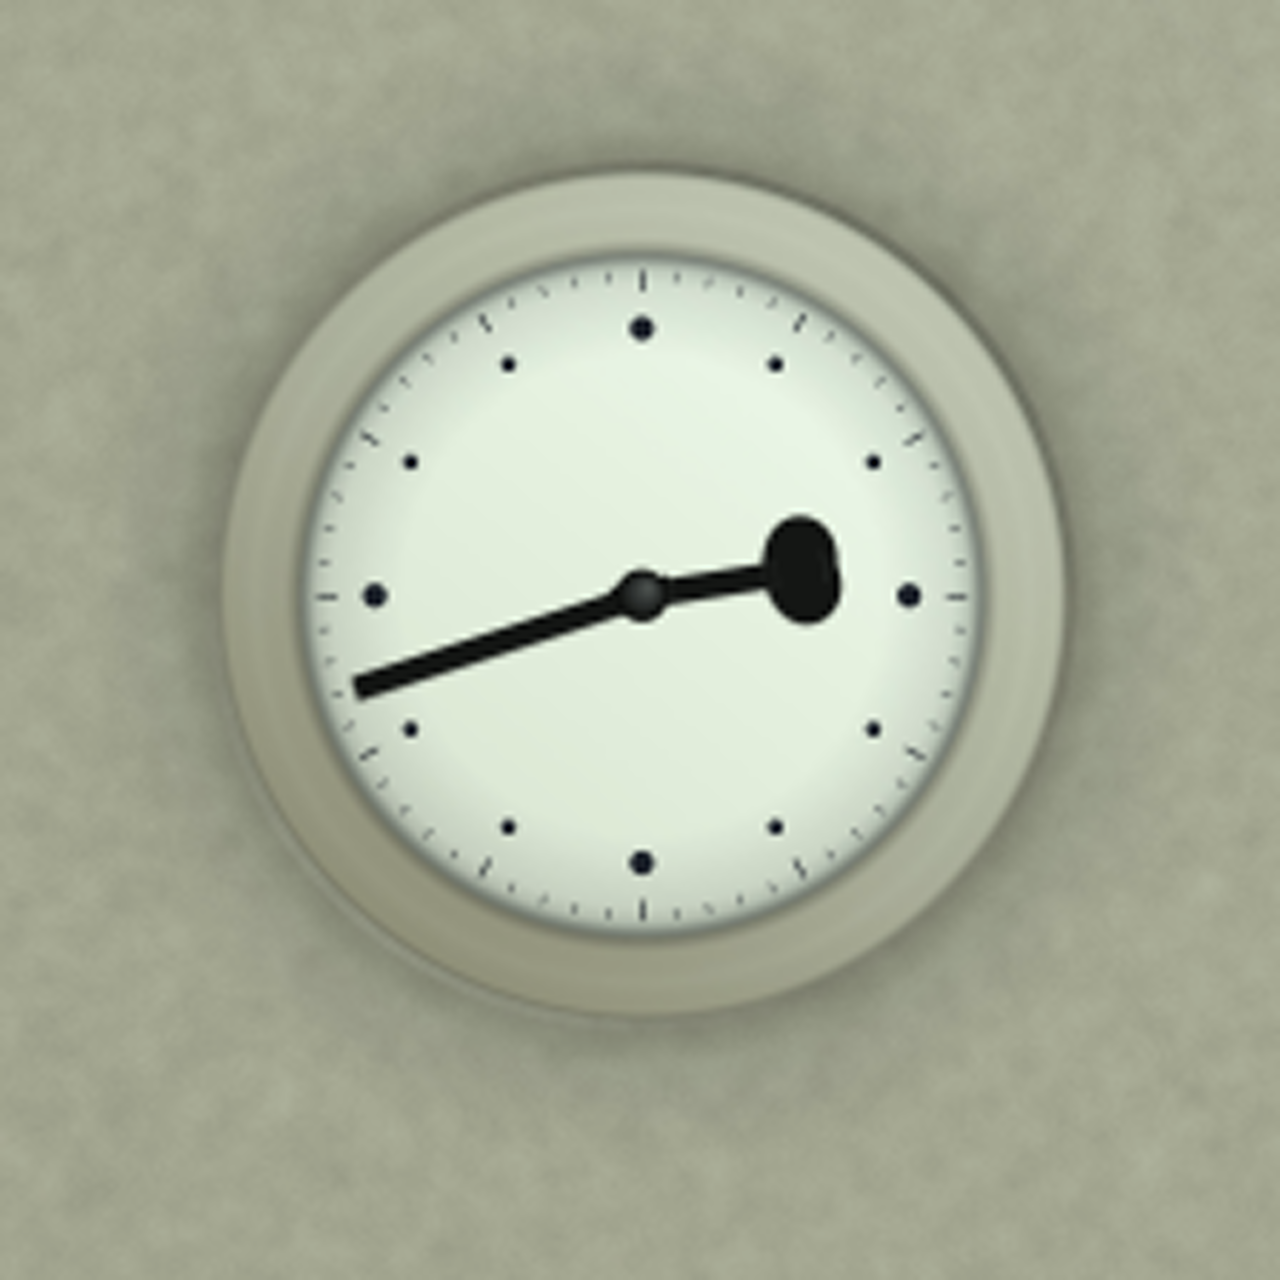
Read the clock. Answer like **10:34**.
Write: **2:42**
